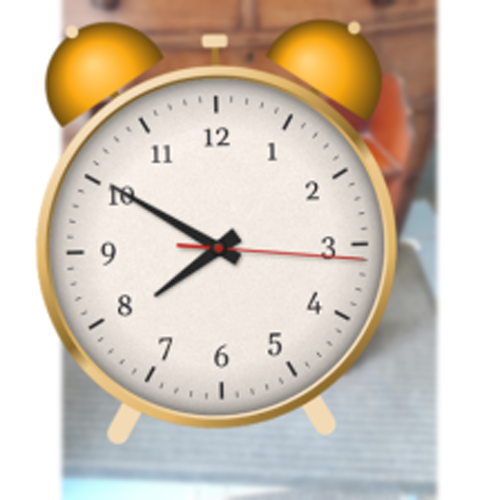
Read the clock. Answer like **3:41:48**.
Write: **7:50:16**
